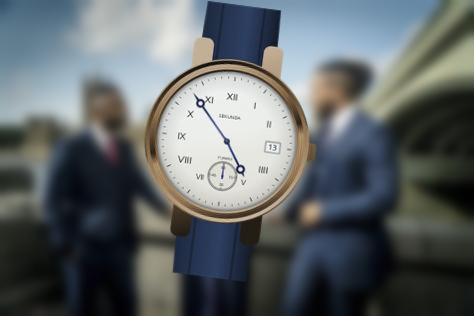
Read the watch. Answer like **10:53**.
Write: **4:53**
